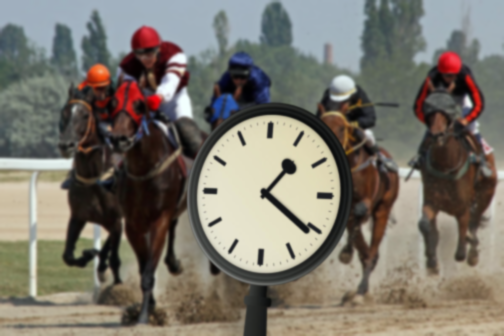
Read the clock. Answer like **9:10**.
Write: **1:21**
